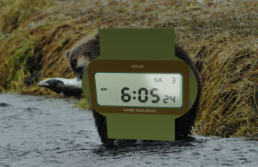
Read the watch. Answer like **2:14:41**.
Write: **6:05:24**
